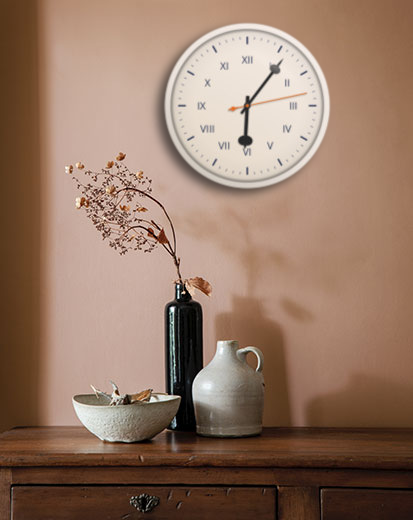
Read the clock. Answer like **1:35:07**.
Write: **6:06:13**
